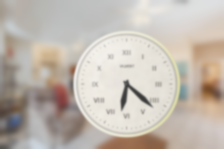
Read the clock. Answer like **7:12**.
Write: **6:22**
